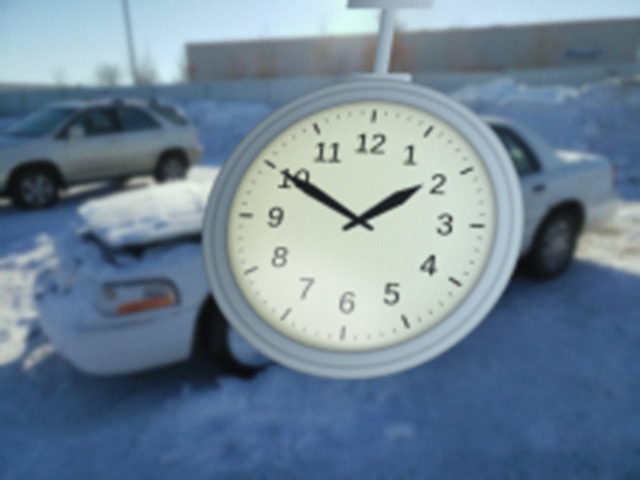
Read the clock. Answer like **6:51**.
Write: **1:50**
